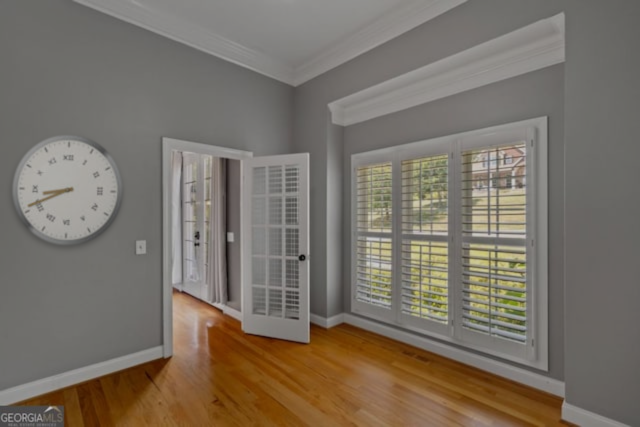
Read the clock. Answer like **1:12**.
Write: **8:41**
